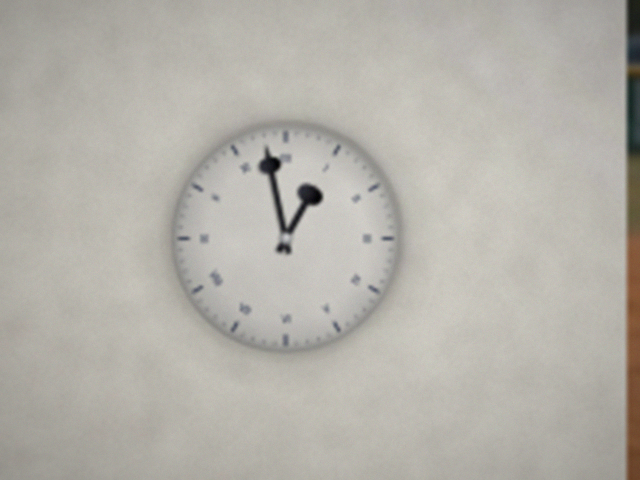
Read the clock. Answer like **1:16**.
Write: **12:58**
